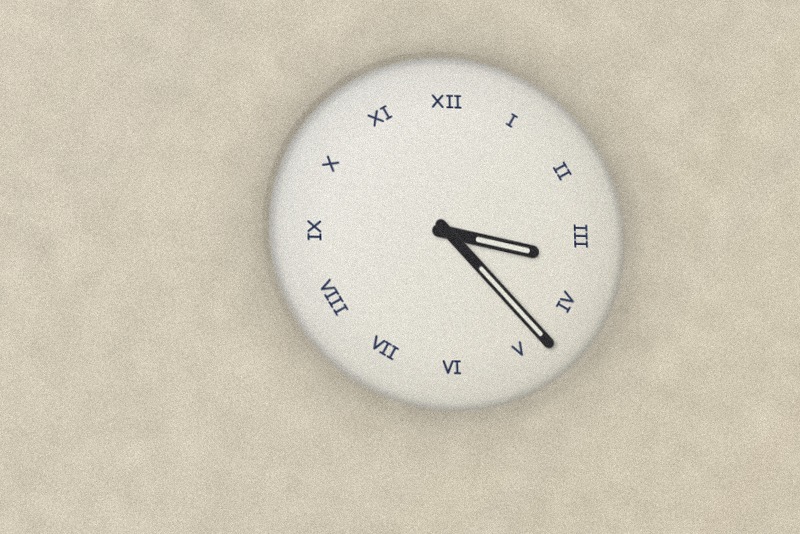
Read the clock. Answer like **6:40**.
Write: **3:23**
